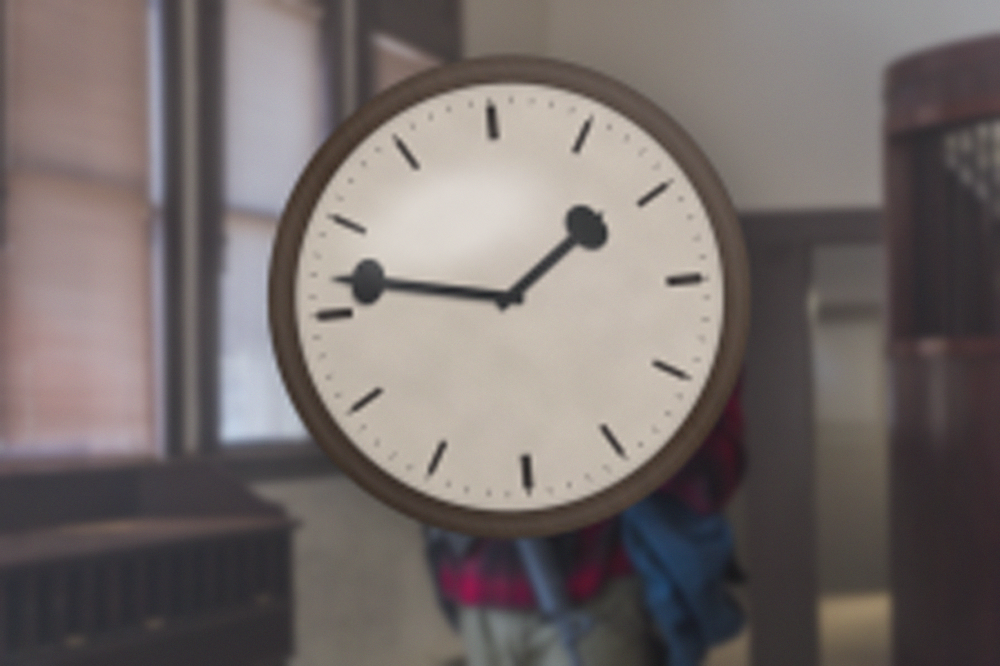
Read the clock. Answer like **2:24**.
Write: **1:47**
